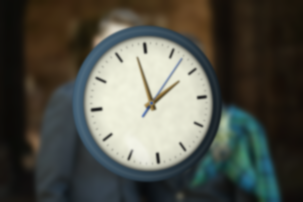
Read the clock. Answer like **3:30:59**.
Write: **1:58:07**
